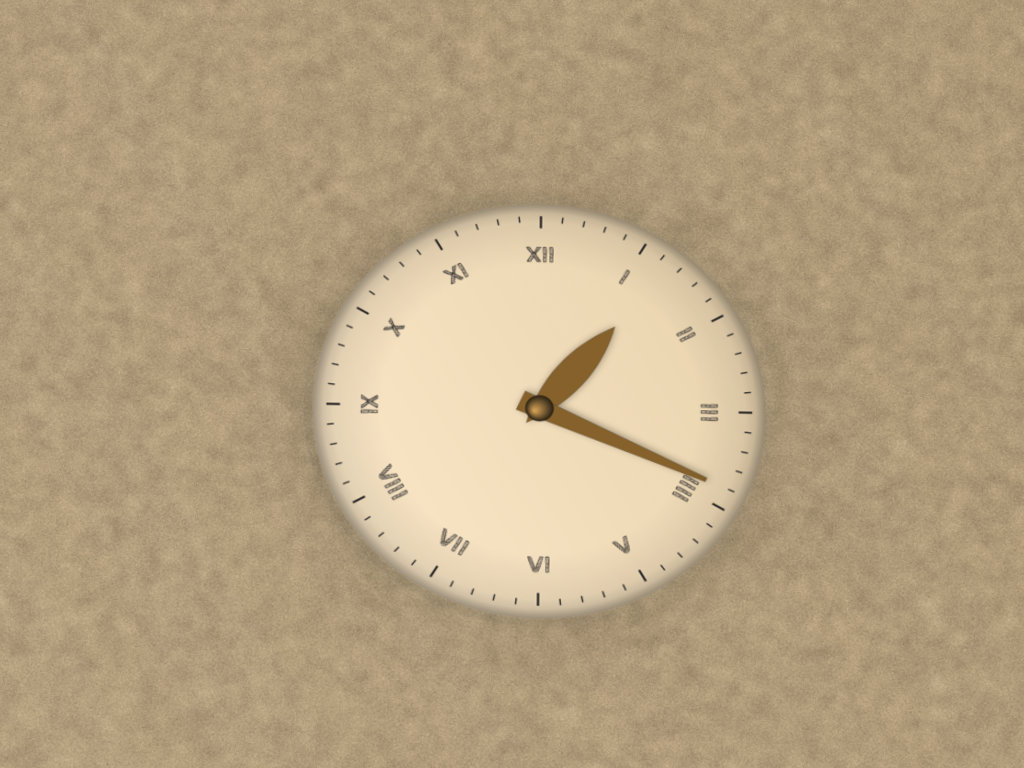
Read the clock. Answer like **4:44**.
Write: **1:19**
